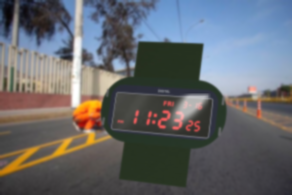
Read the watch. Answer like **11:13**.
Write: **11:23**
